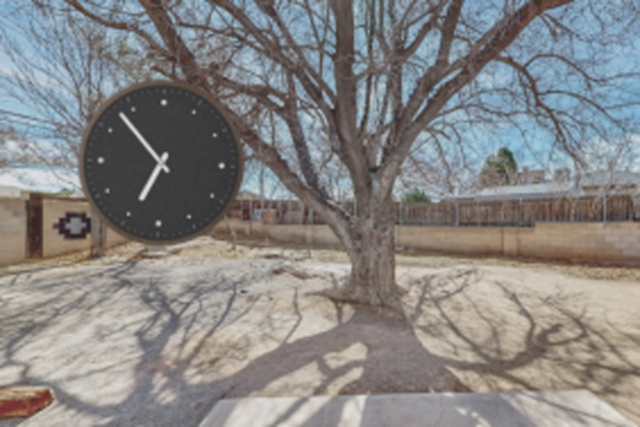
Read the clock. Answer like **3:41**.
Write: **6:53**
